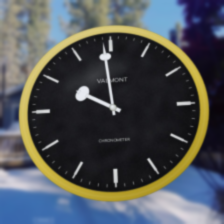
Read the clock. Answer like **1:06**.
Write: **9:59**
